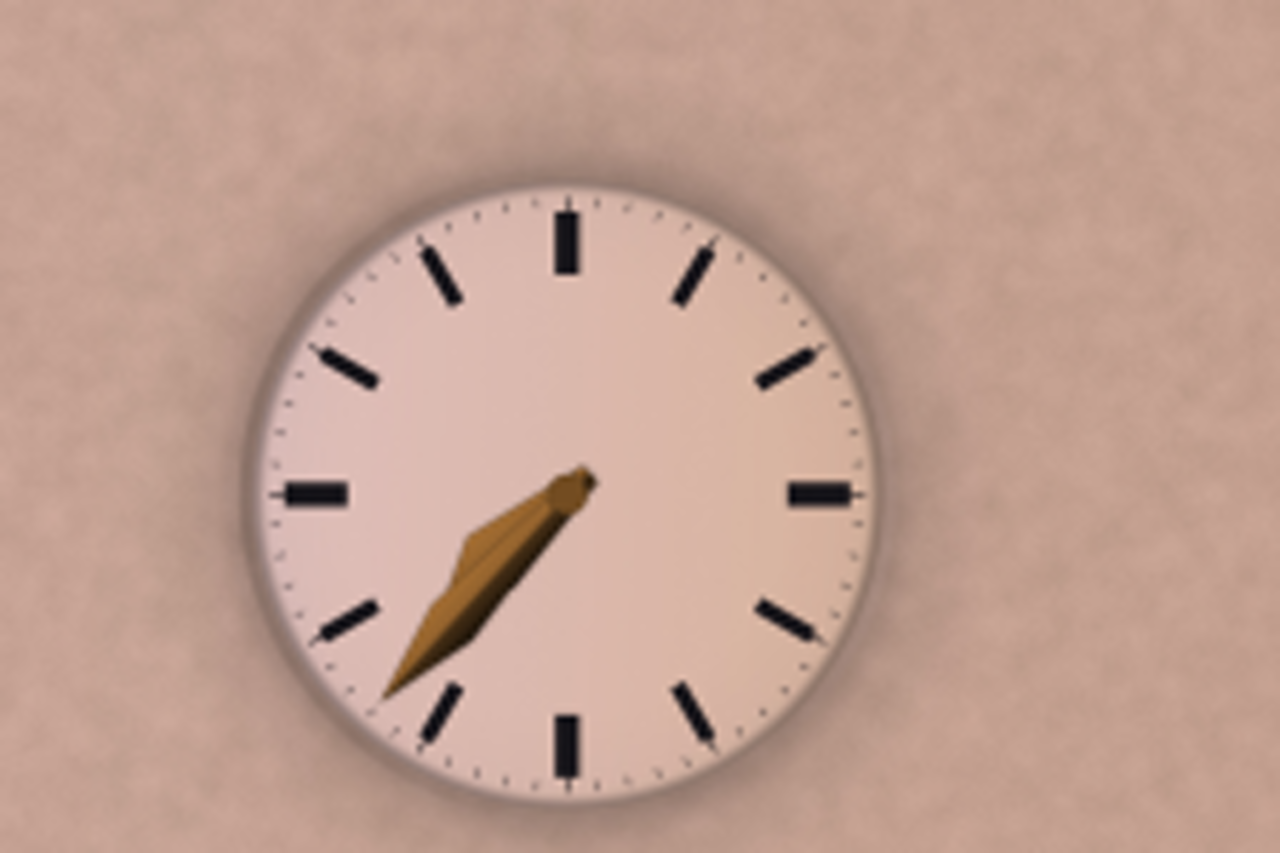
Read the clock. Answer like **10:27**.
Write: **7:37**
